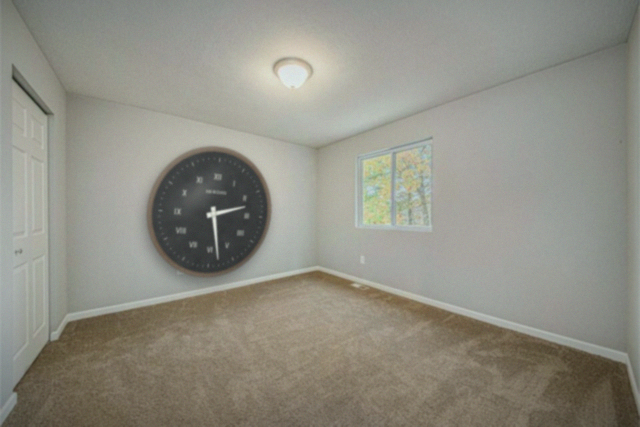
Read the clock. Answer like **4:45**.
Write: **2:28**
